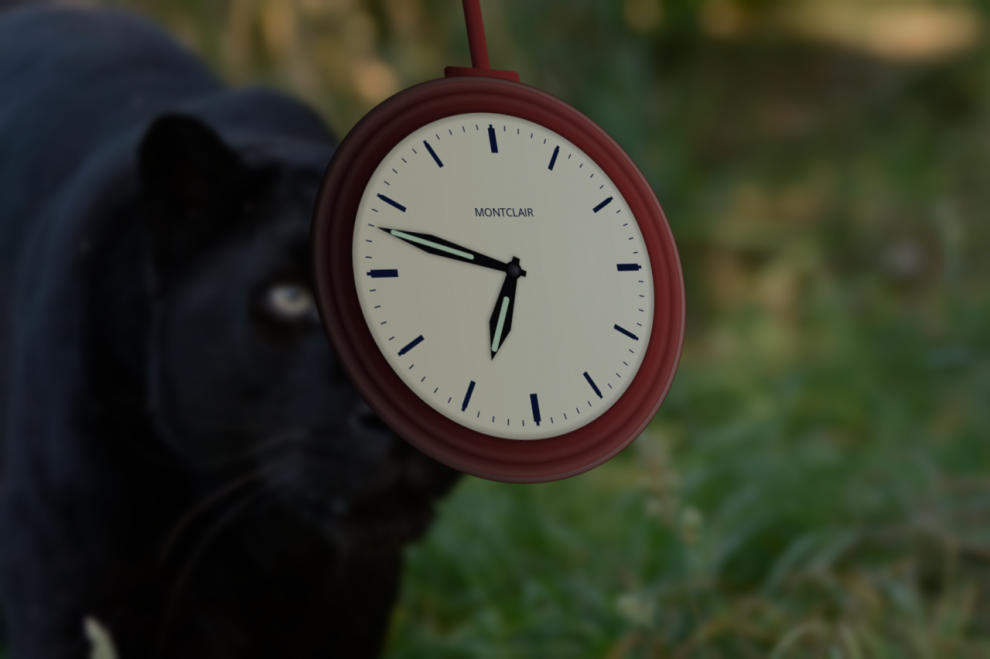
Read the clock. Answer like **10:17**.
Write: **6:48**
